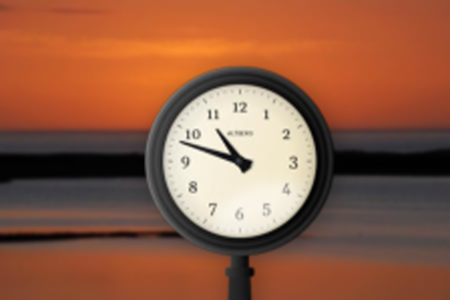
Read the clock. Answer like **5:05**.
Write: **10:48**
